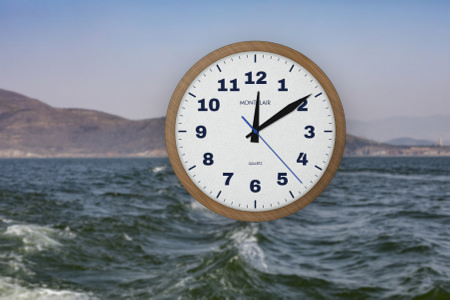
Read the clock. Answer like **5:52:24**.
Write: **12:09:23**
